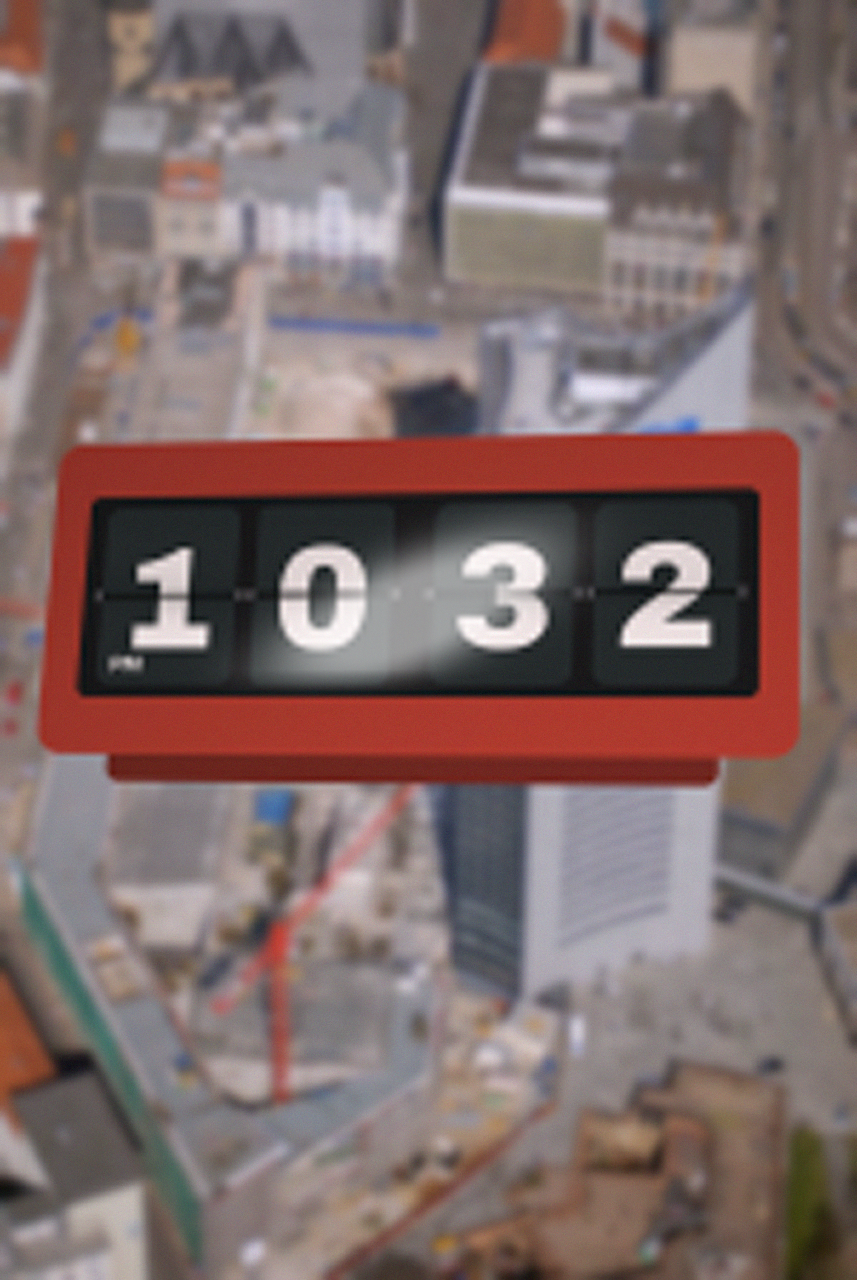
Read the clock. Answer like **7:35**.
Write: **10:32**
